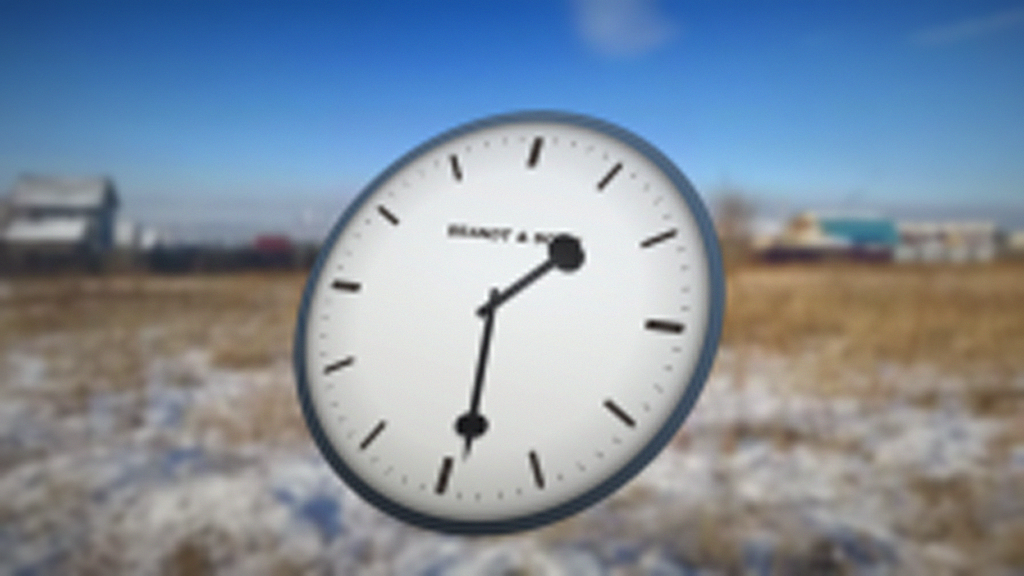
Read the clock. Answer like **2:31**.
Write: **1:29**
